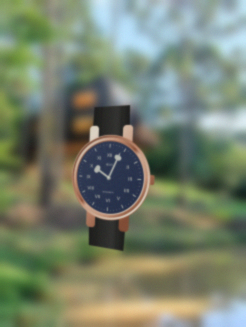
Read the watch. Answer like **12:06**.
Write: **10:04**
